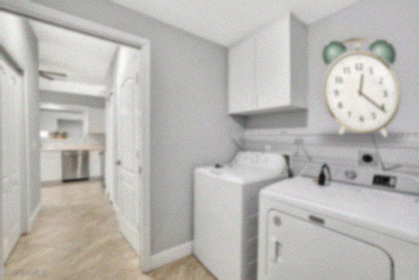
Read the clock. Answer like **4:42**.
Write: **12:21**
